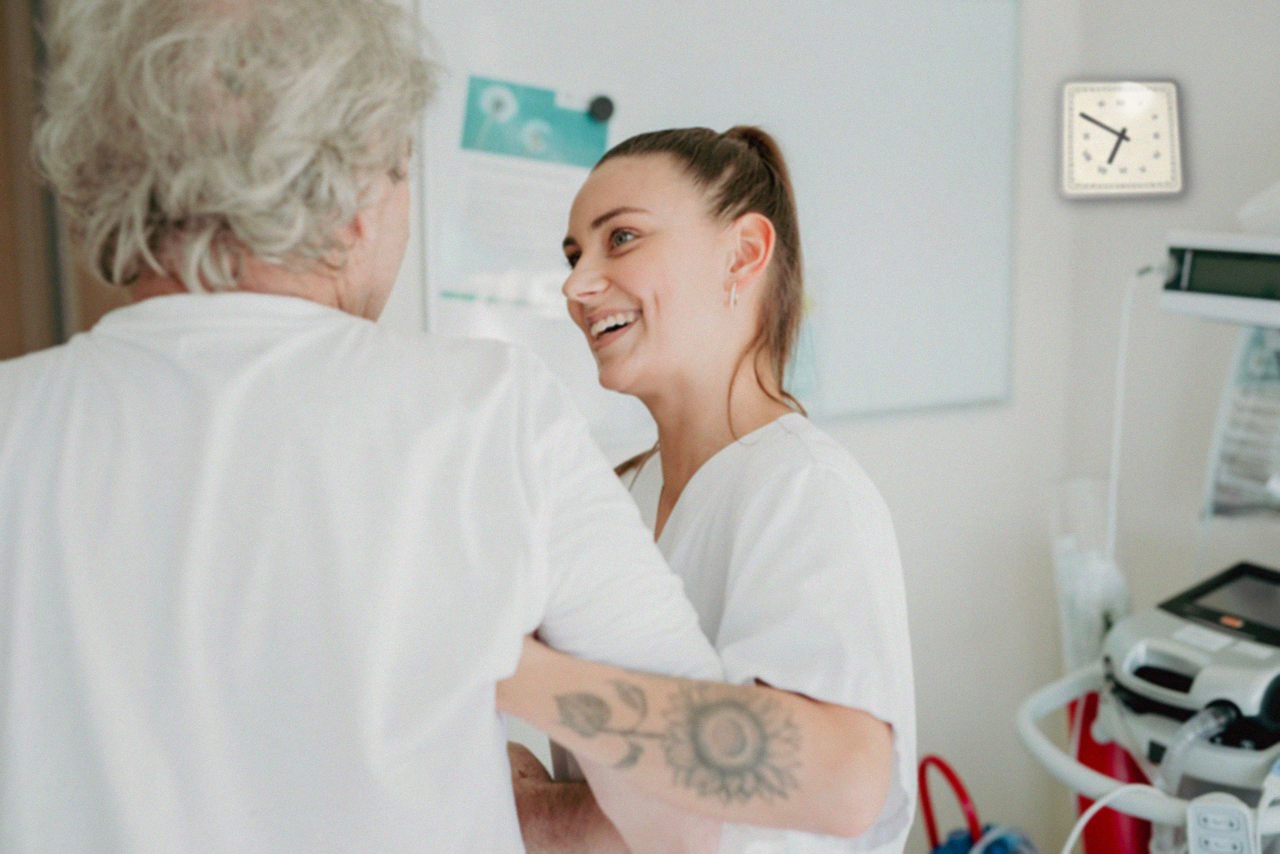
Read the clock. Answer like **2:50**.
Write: **6:50**
